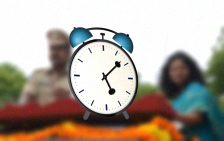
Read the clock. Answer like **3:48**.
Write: **5:08**
